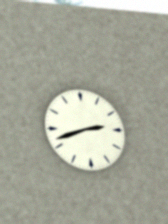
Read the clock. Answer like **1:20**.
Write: **2:42**
